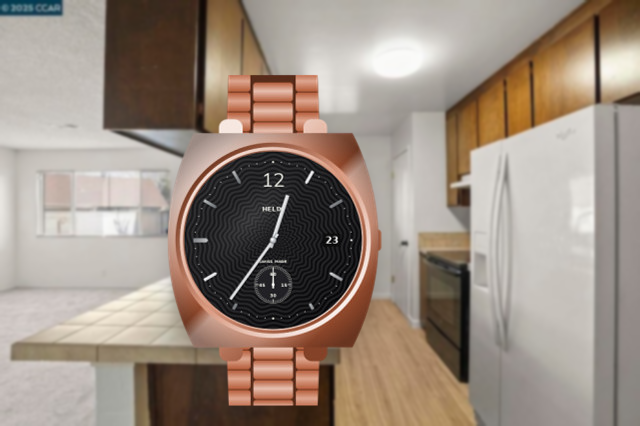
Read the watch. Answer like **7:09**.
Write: **12:36**
